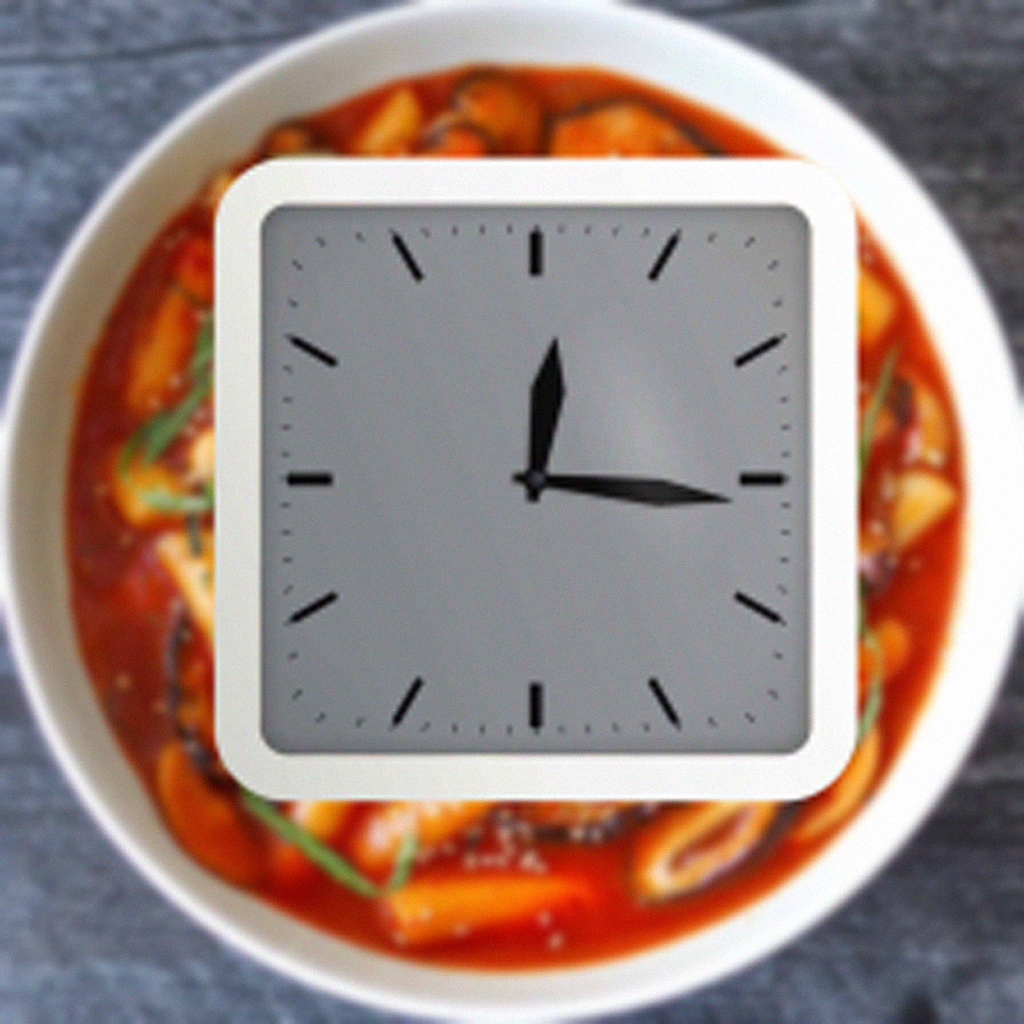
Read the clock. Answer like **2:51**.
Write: **12:16**
